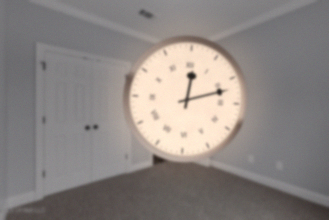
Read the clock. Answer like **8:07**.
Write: **12:12**
